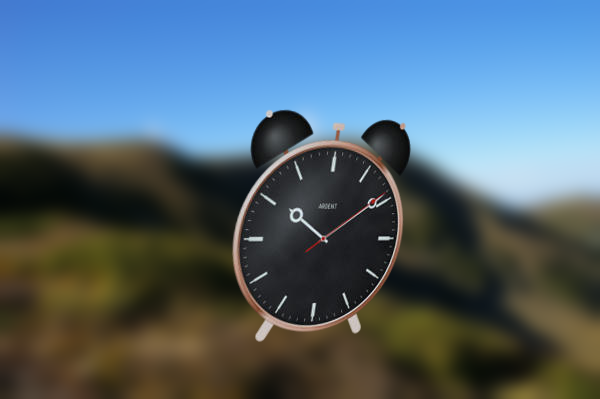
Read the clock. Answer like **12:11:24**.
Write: **10:09:09**
